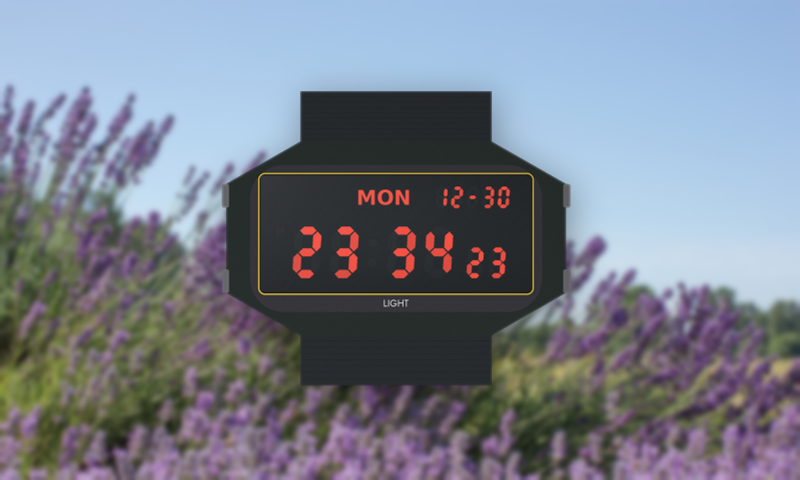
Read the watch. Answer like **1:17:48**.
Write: **23:34:23**
